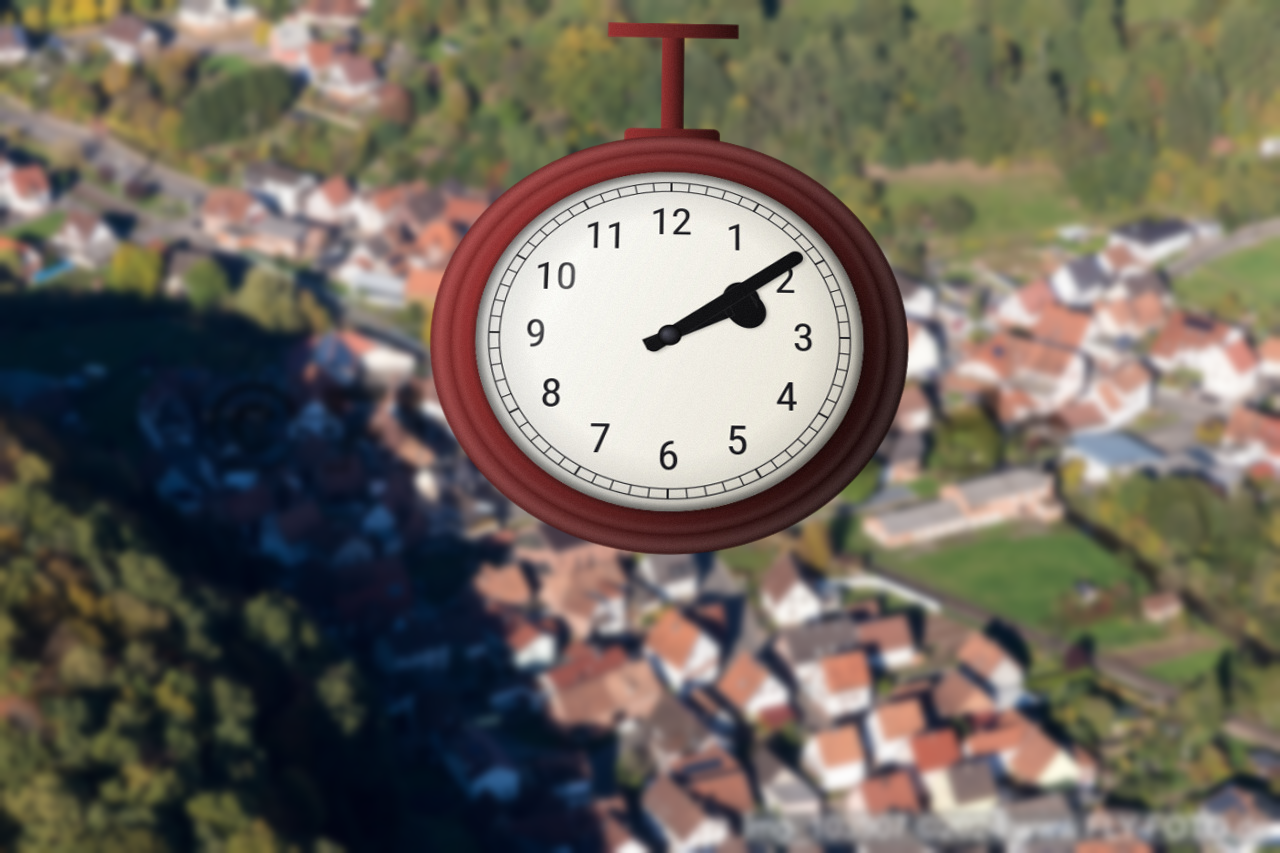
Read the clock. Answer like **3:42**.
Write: **2:09**
